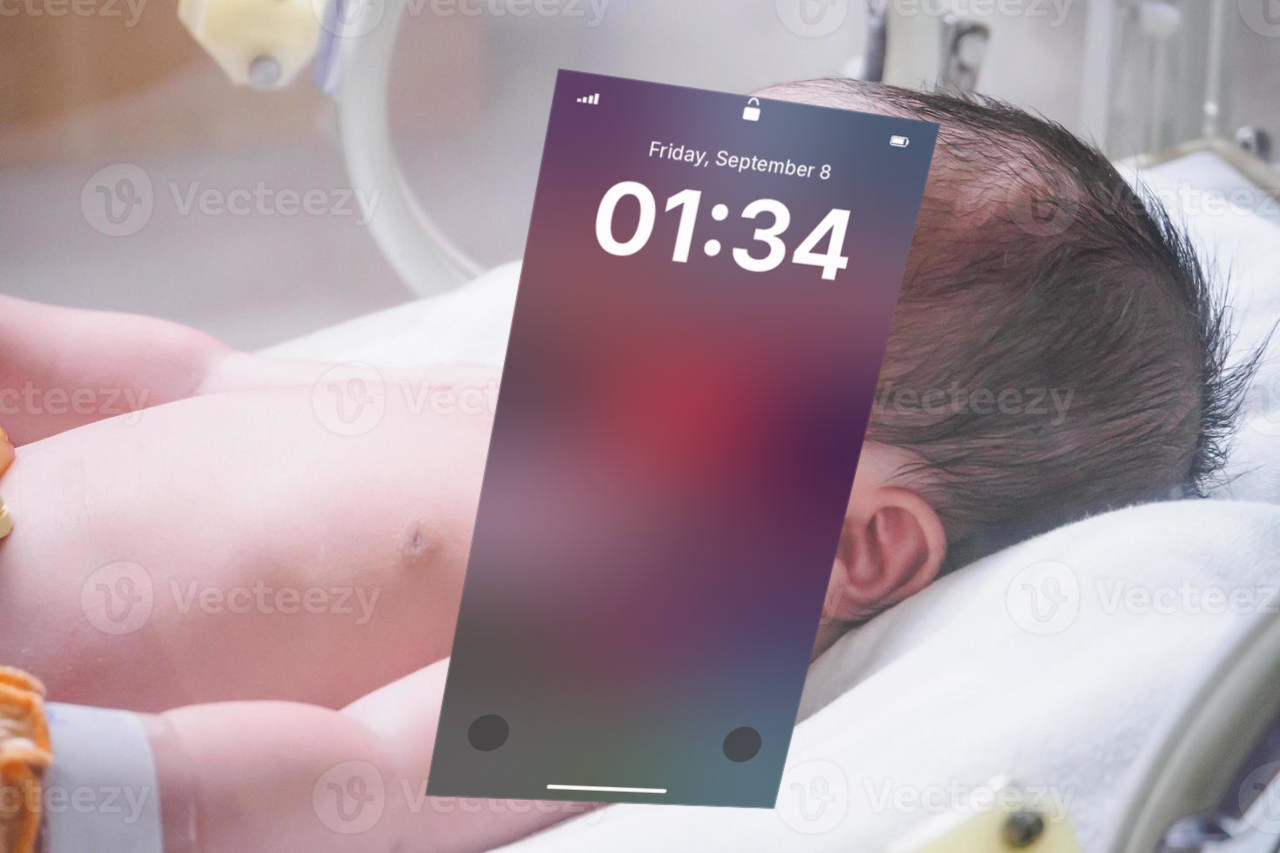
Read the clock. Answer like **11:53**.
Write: **1:34**
